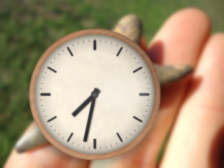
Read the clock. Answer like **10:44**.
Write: **7:32**
